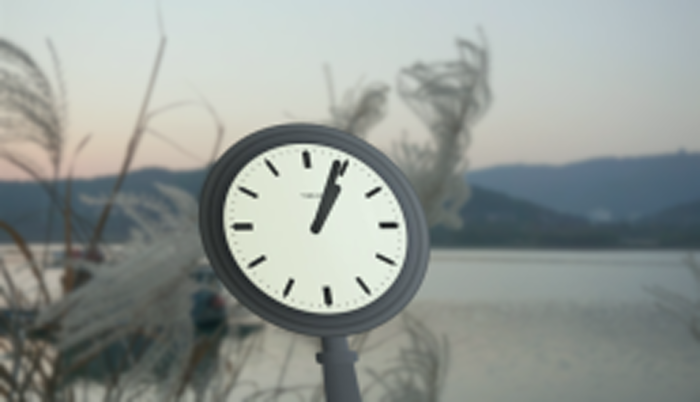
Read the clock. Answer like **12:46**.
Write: **1:04**
